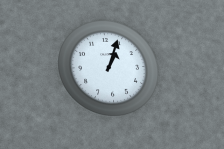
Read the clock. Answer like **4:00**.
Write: **1:04**
